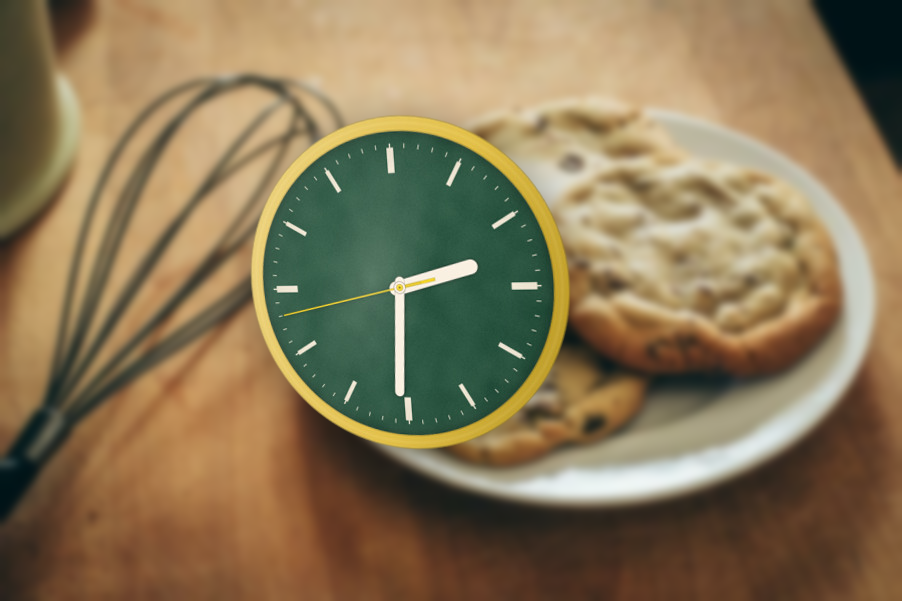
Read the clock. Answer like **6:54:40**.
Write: **2:30:43**
